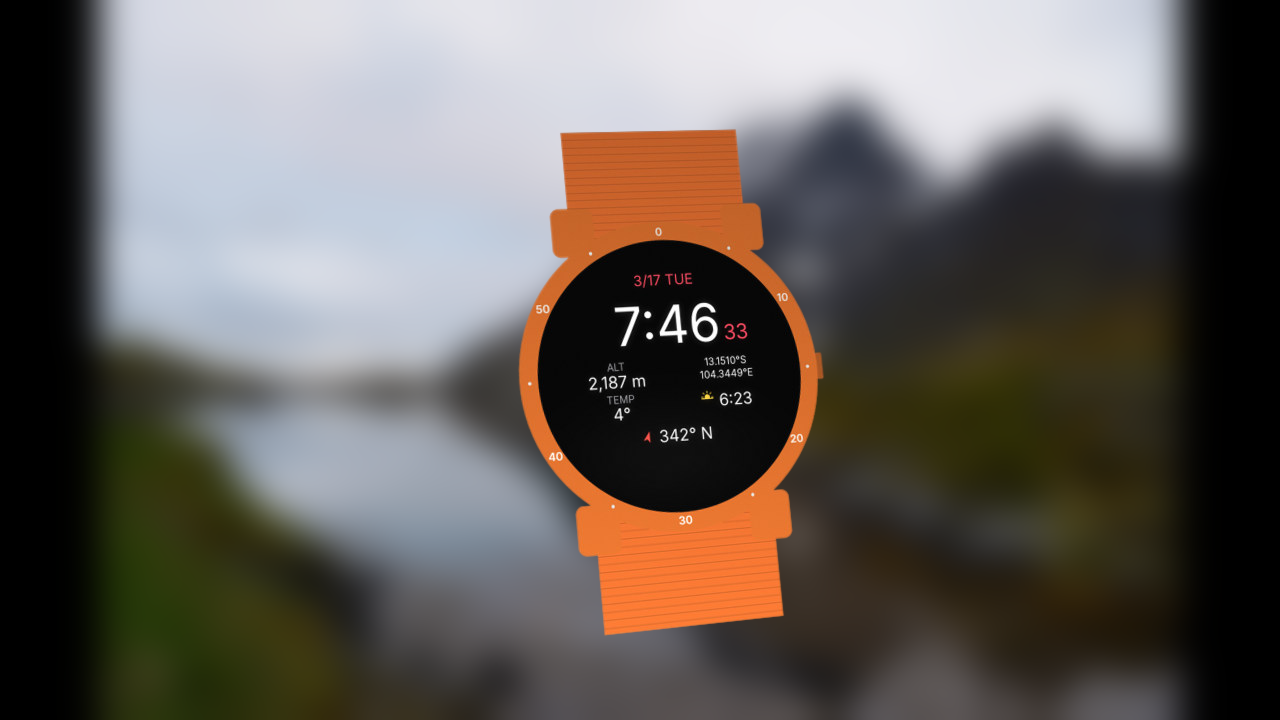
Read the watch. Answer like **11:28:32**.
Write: **7:46:33**
